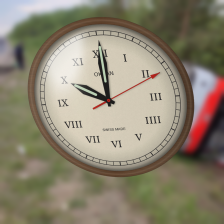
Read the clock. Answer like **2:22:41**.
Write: **10:00:11**
